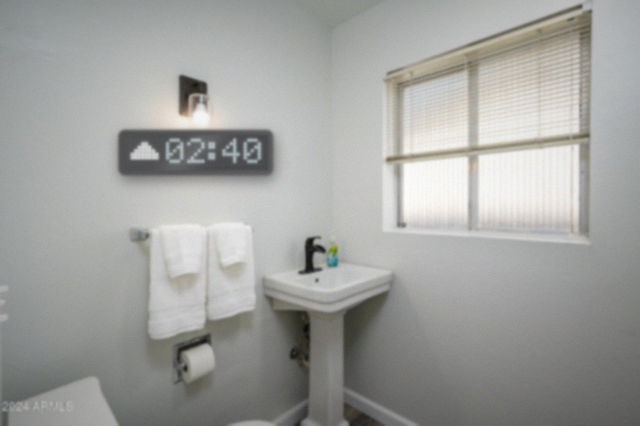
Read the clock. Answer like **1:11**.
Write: **2:40**
